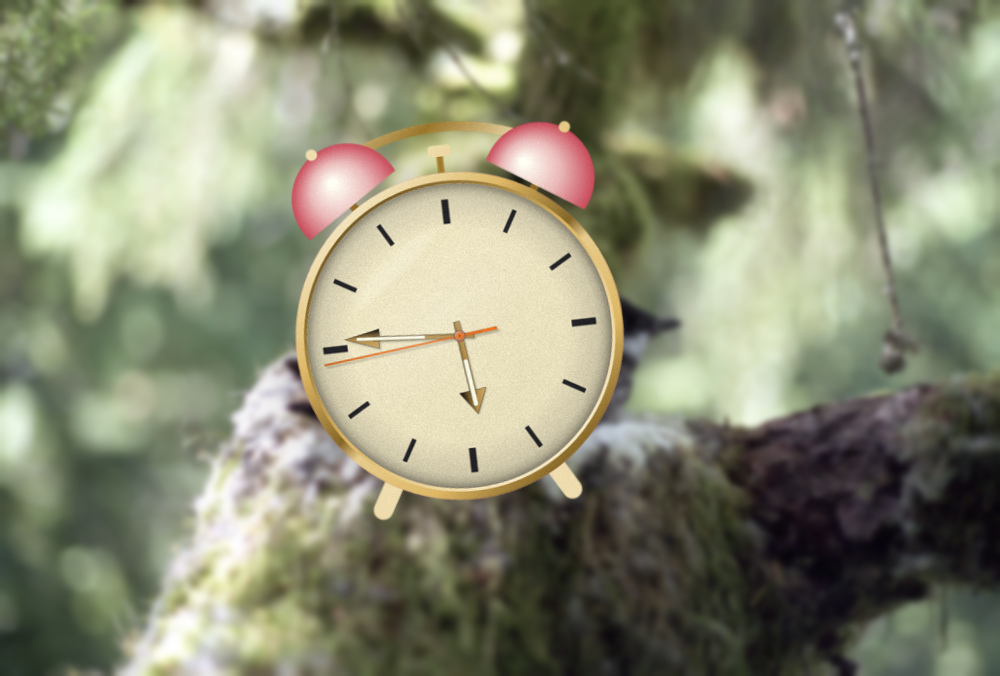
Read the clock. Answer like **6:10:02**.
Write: **5:45:44**
